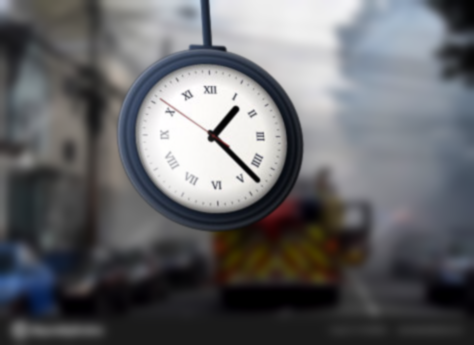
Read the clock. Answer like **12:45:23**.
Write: **1:22:51**
